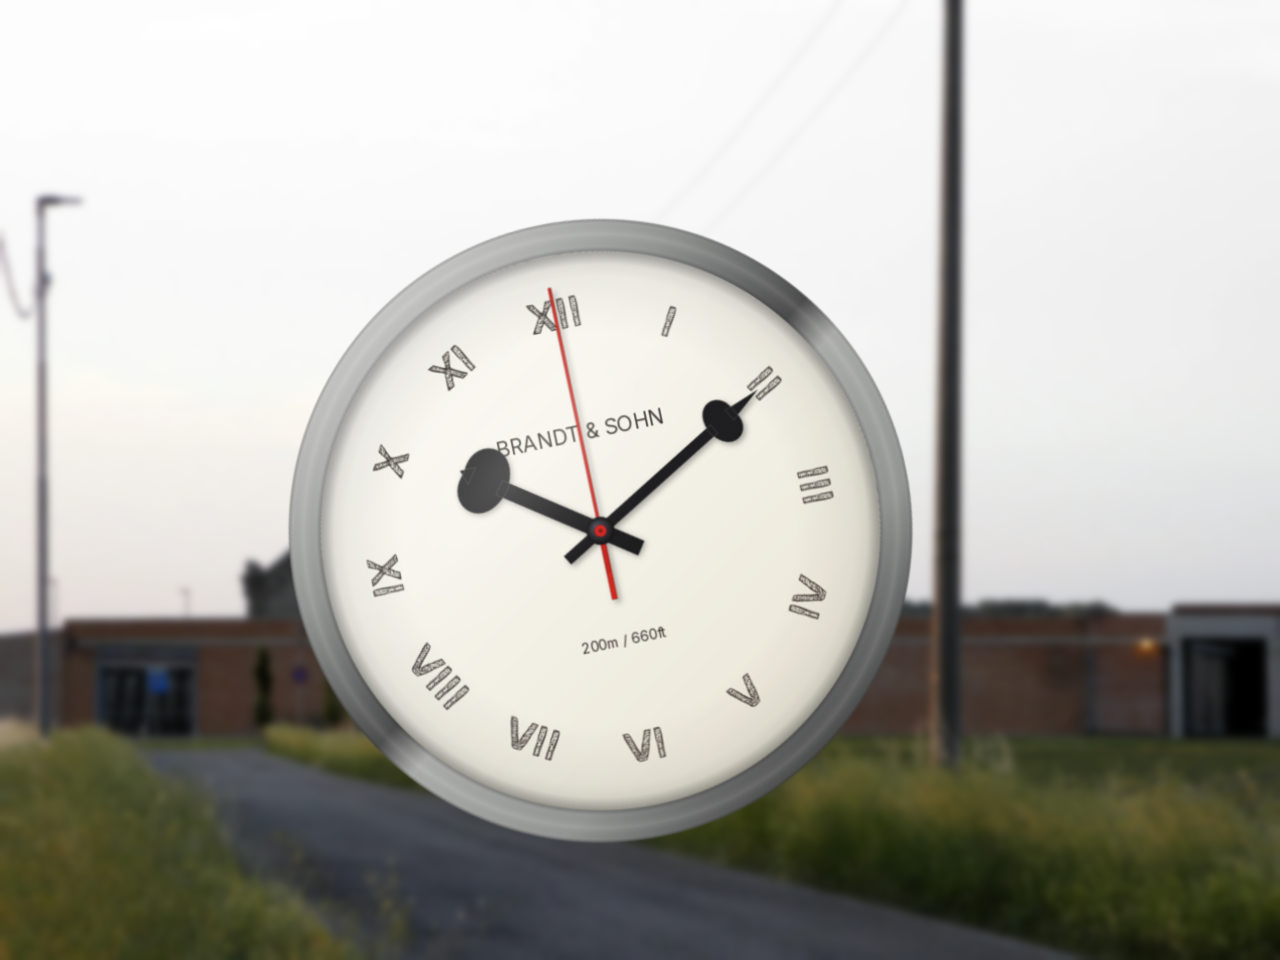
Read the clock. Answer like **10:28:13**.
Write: **10:10:00**
